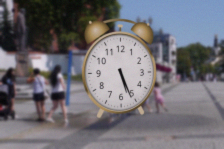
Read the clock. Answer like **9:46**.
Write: **5:26**
